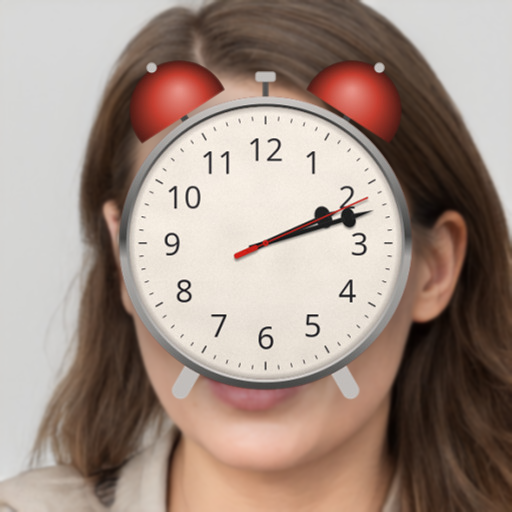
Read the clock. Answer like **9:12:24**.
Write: **2:12:11**
